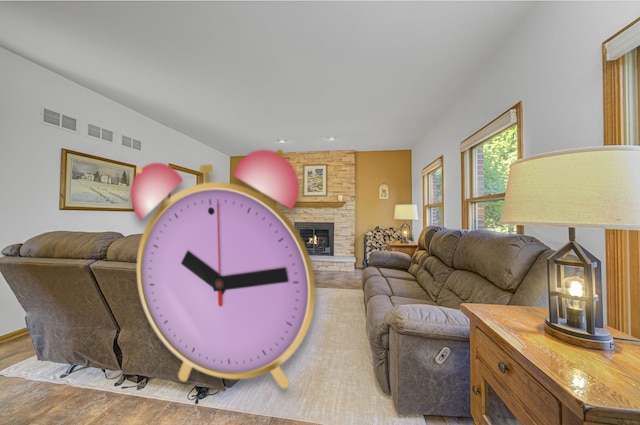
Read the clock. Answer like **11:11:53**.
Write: **10:14:01**
